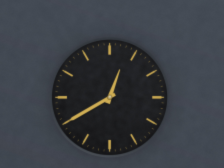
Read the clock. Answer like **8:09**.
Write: **12:40**
